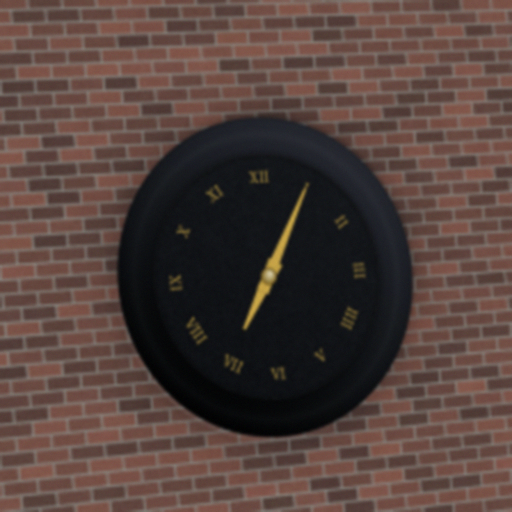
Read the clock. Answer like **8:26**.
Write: **7:05**
